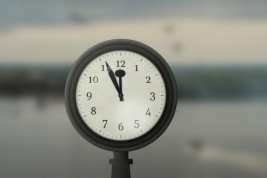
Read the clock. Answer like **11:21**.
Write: **11:56**
